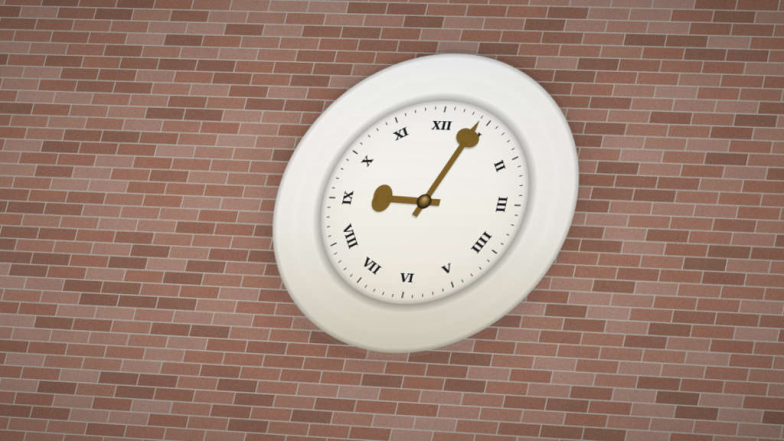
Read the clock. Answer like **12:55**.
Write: **9:04**
